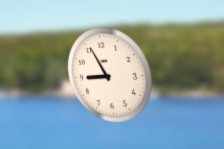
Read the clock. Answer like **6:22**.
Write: **8:56**
